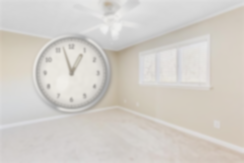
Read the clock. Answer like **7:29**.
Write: **12:57**
